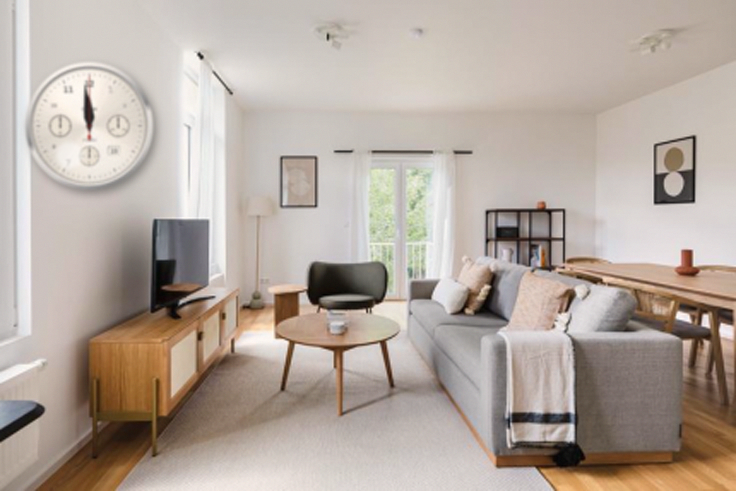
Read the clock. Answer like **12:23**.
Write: **11:59**
